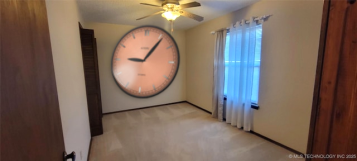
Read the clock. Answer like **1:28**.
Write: **9:06**
